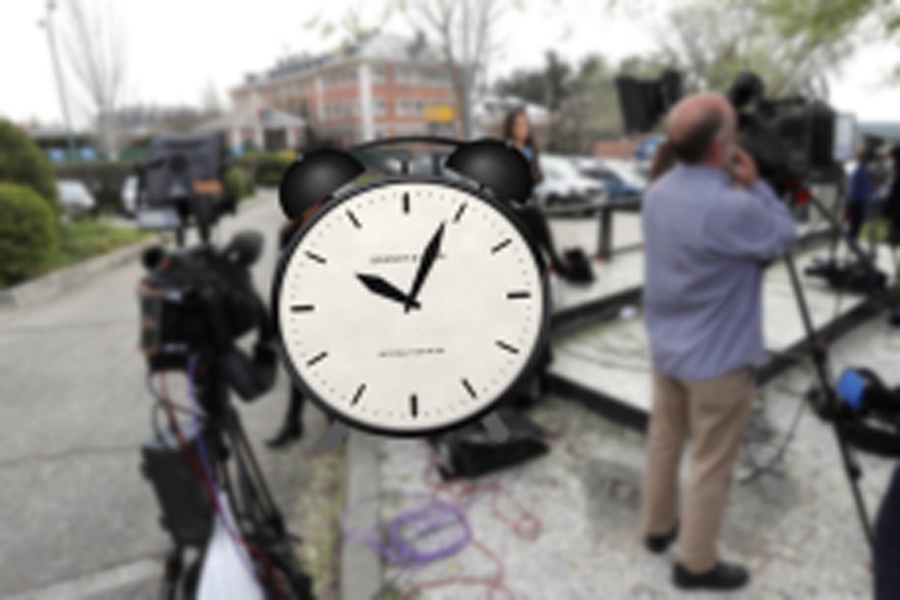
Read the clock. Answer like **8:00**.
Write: **10:04**
